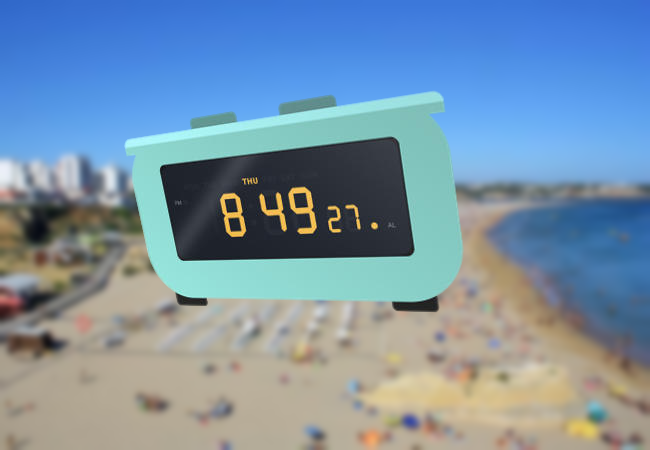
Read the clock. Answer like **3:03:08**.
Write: **8:49:27**
